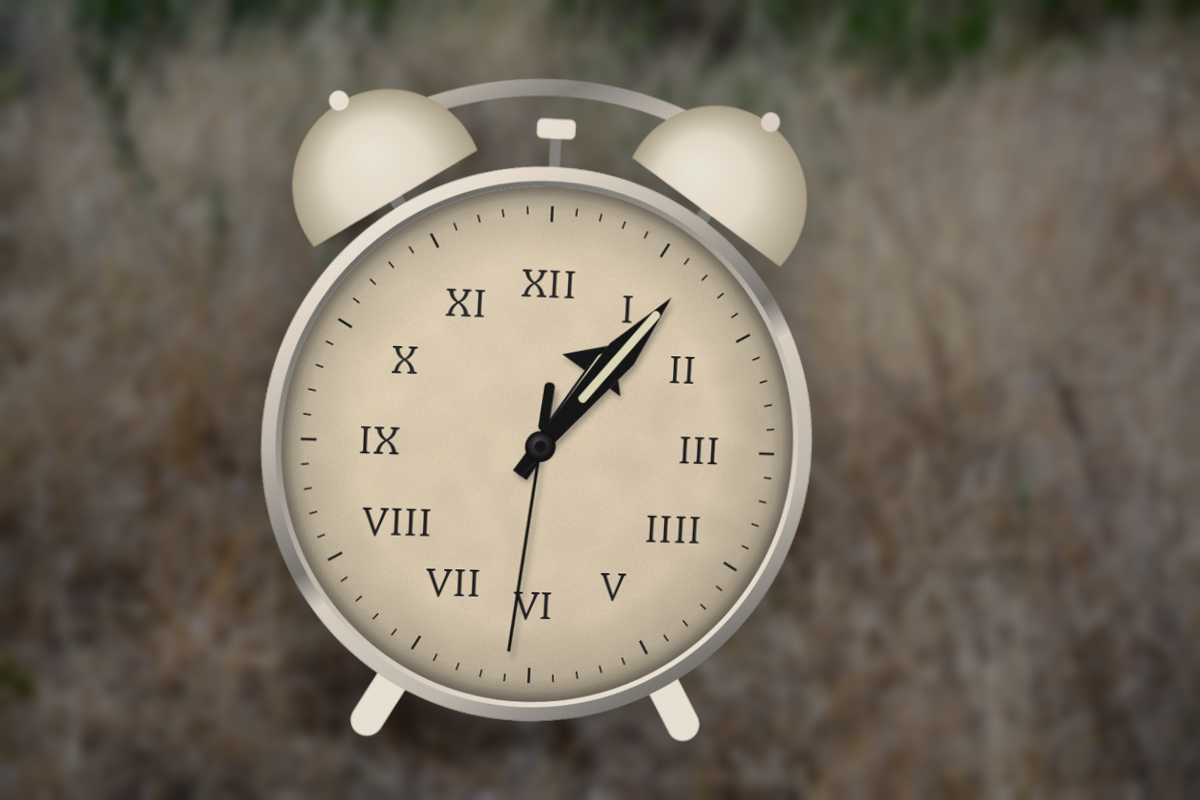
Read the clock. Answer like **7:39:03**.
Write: **1:06:31**
